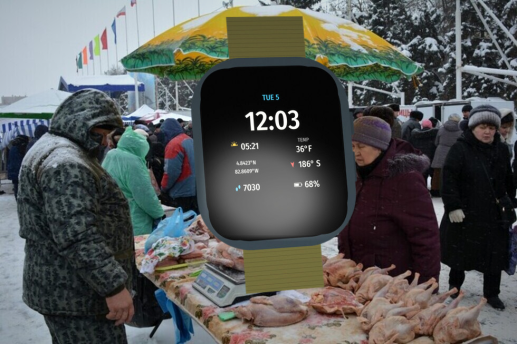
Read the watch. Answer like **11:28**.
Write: **12:03**
